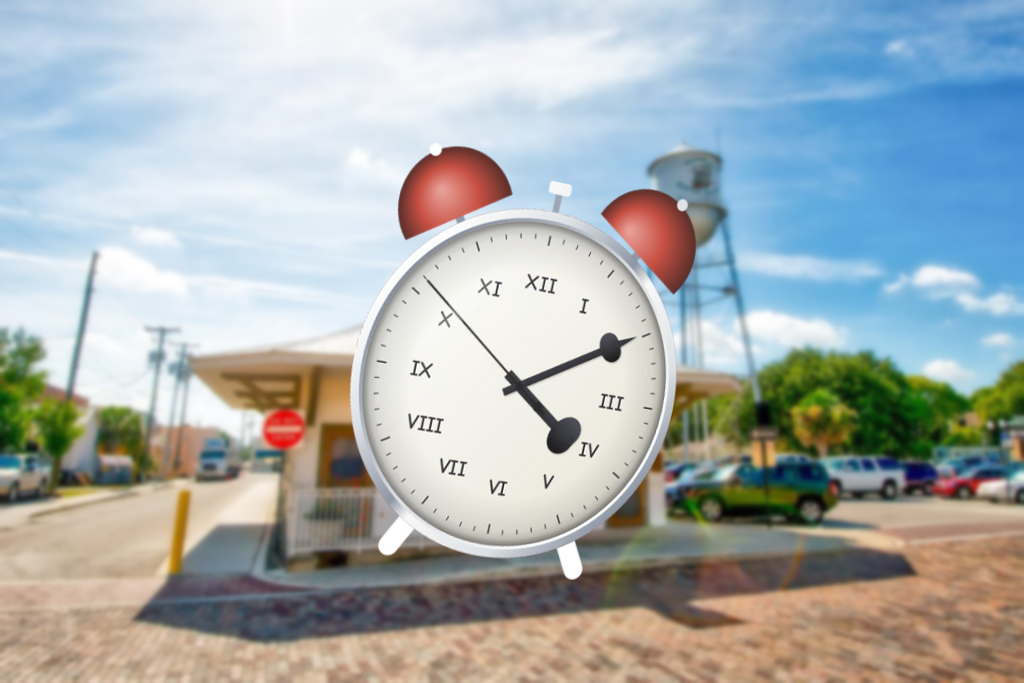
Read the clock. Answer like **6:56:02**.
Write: **4:09:51**
